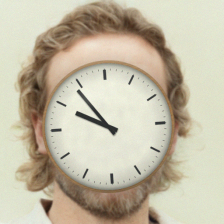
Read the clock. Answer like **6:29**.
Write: **9:54**
